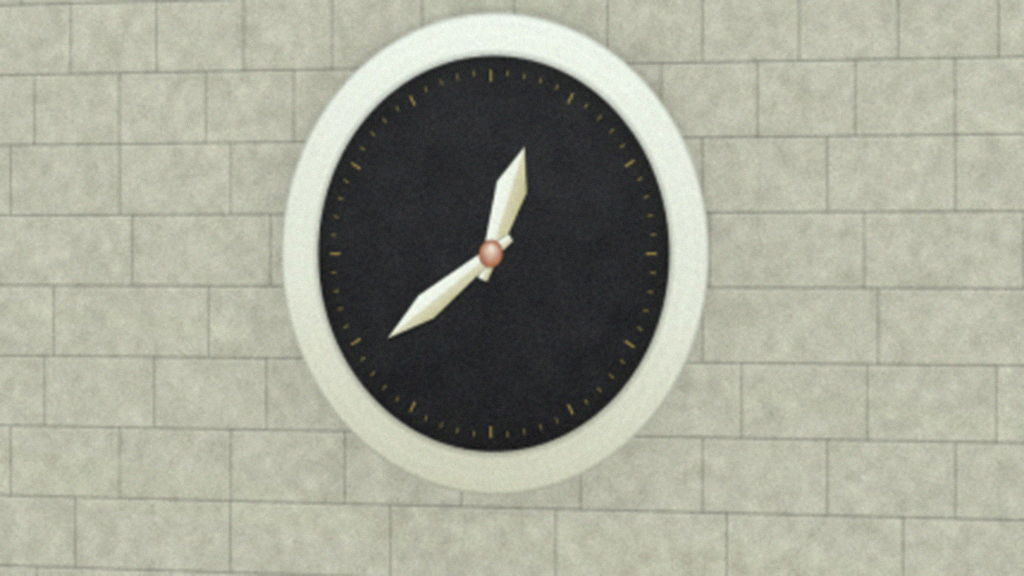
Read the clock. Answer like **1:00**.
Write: **12:39**
